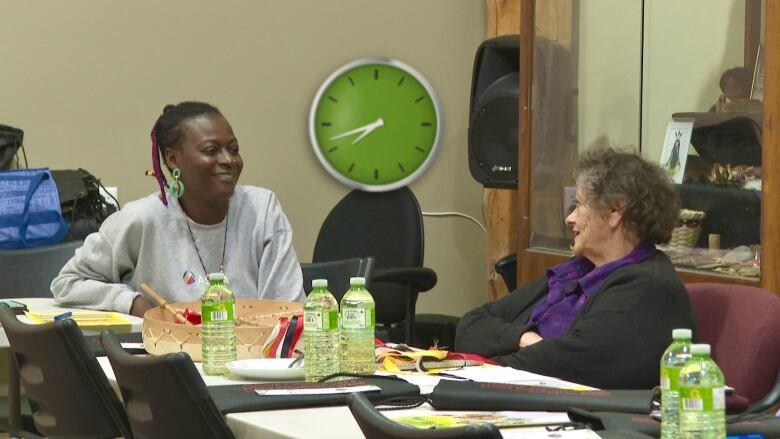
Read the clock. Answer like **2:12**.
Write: **7:42**
